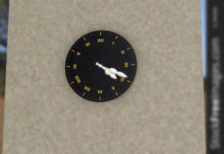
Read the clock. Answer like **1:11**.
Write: **4:19**
